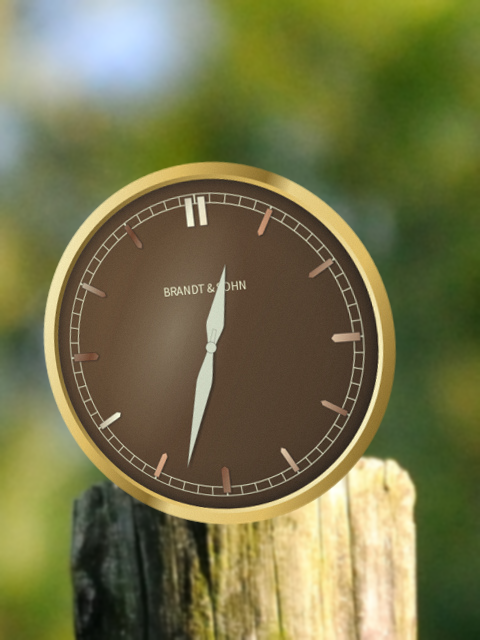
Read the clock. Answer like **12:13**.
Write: **12:33**
